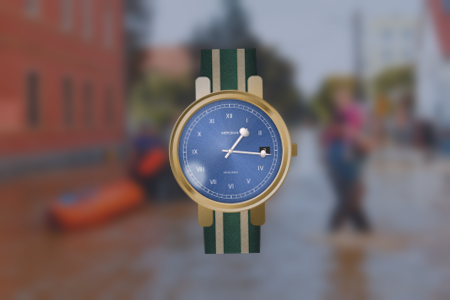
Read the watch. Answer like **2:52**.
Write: **1:16**
